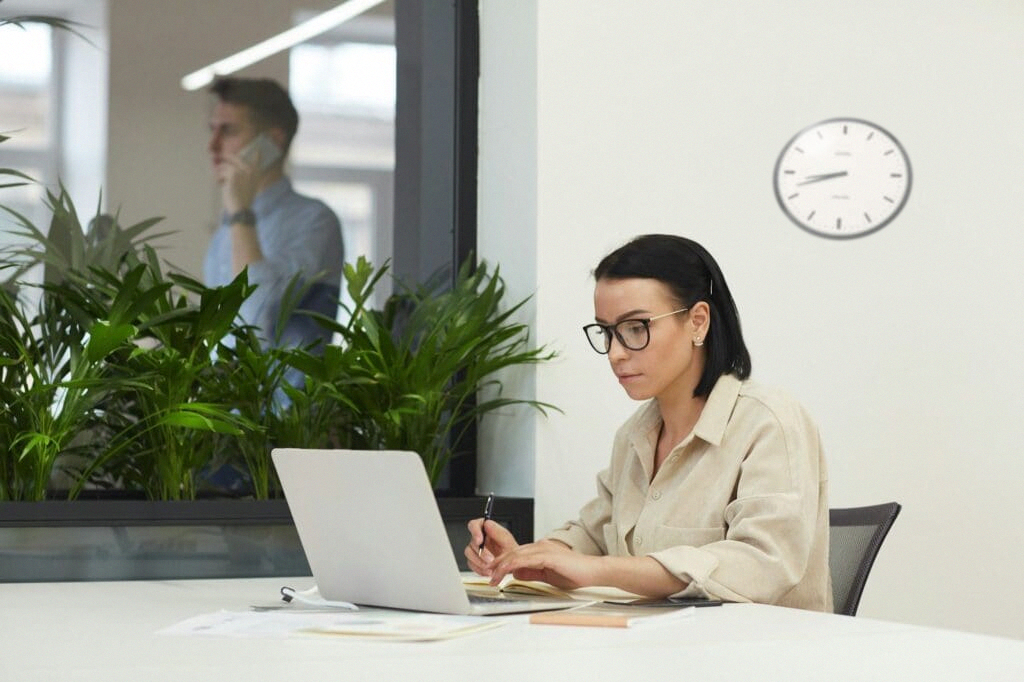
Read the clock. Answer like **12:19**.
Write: **8:42**
